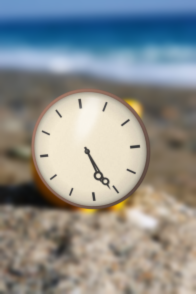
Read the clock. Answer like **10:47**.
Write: **5:26**
